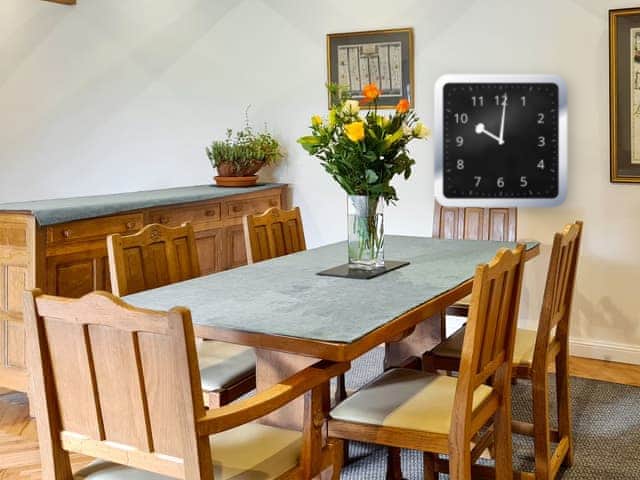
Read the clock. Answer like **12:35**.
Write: **10:01**
